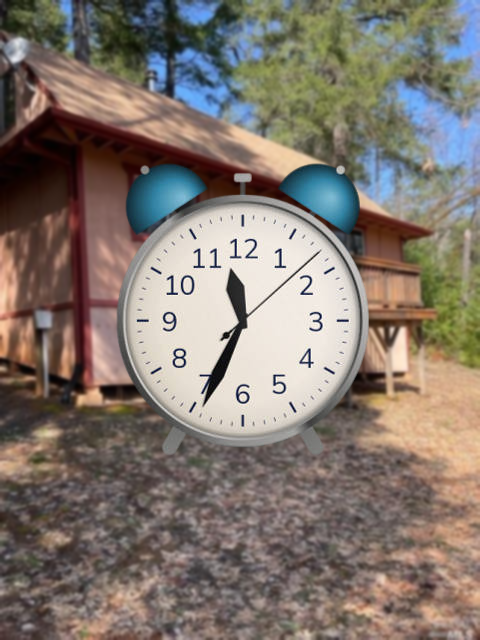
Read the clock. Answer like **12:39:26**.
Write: **11:34:08**
